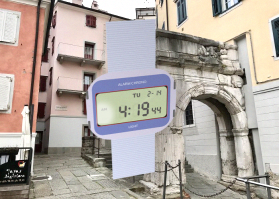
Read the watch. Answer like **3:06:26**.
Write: **4:19:44**
